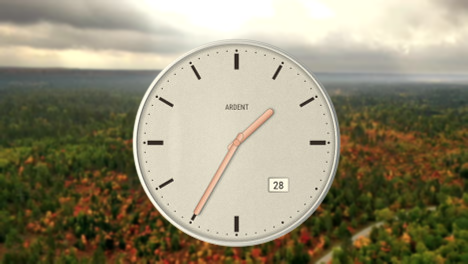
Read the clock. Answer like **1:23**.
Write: **1:35**
